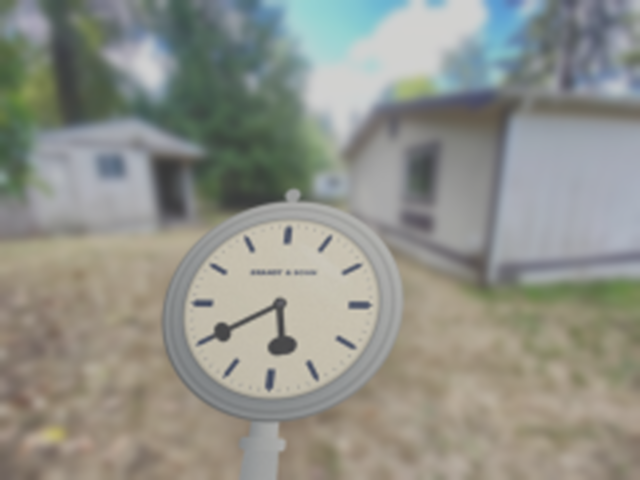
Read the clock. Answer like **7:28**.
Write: **5:40**
